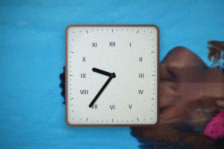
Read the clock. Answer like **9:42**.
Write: **9:36**
